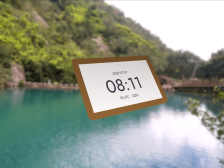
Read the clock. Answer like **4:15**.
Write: **8:11**
